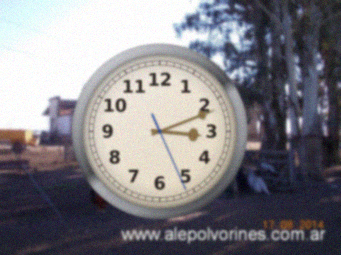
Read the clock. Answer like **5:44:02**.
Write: **3:11:26**
